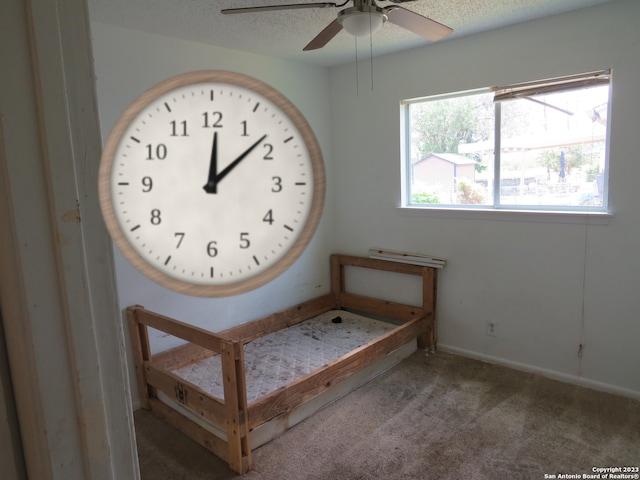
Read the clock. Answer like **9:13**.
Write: **12:08**
